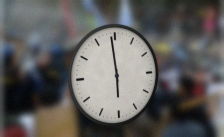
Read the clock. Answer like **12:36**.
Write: **5:59**
